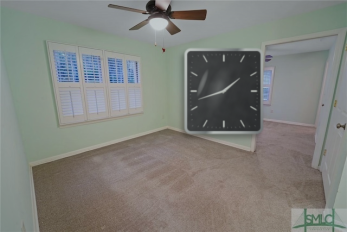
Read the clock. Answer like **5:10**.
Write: **1:42**
